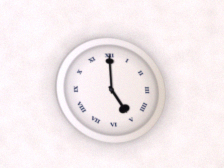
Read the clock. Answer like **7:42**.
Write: **5:00**
